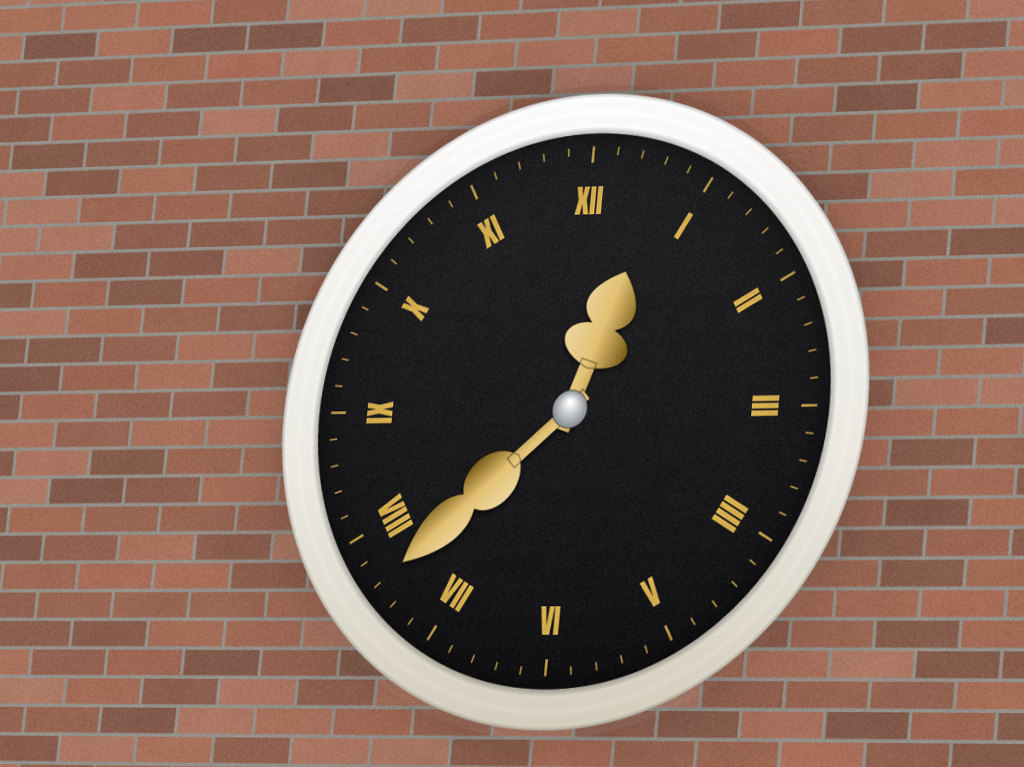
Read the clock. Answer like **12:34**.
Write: **12:38**
